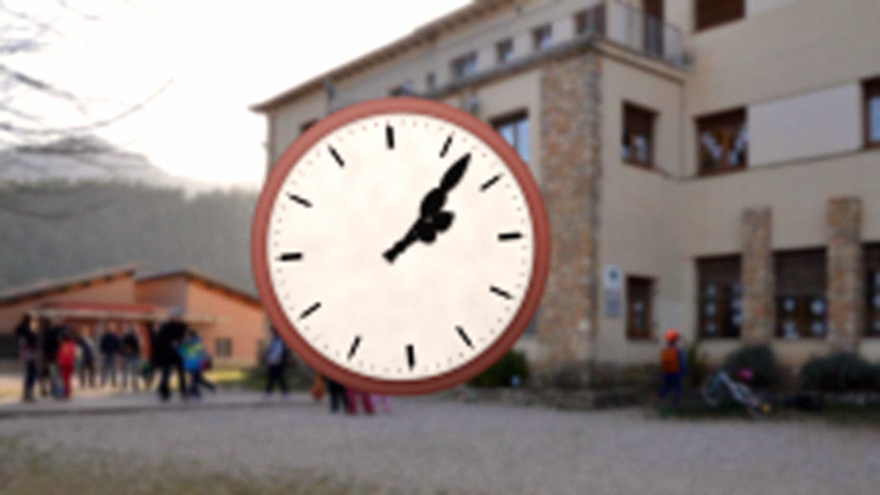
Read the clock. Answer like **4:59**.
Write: **2:07**
